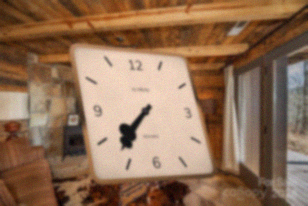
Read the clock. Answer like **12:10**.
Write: **7:37**
